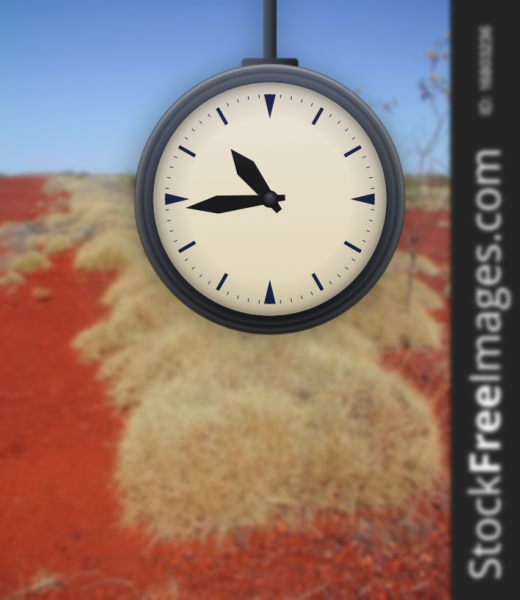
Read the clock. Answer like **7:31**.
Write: **10:44**
